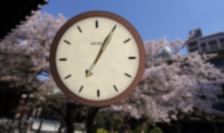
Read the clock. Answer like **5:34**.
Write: **7:05**
